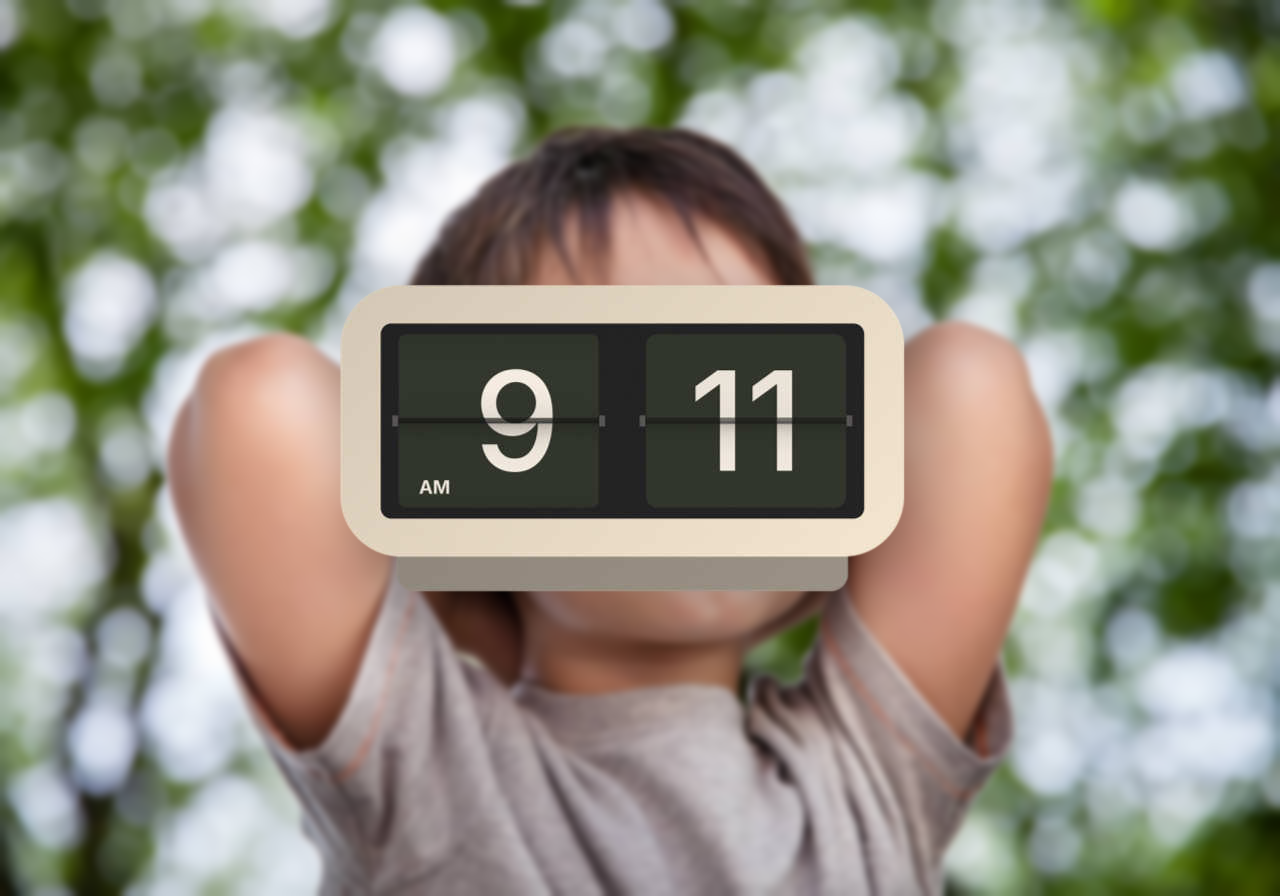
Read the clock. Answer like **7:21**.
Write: **9:11**
